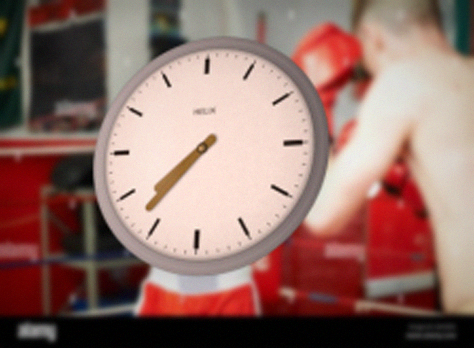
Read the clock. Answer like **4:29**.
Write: **7:37**
